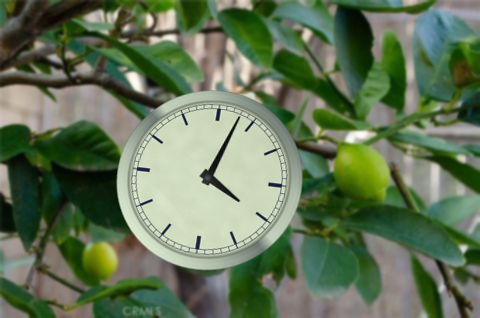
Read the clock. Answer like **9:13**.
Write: **4:03**
